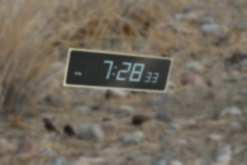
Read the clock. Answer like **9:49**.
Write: **7:28**
